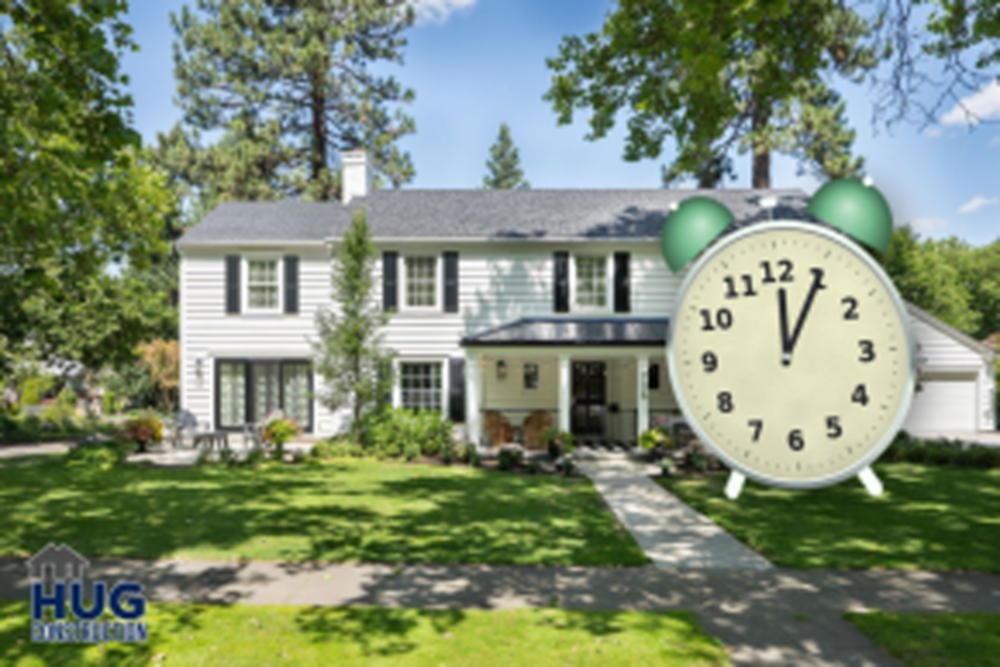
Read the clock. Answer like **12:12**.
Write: **12:05**
